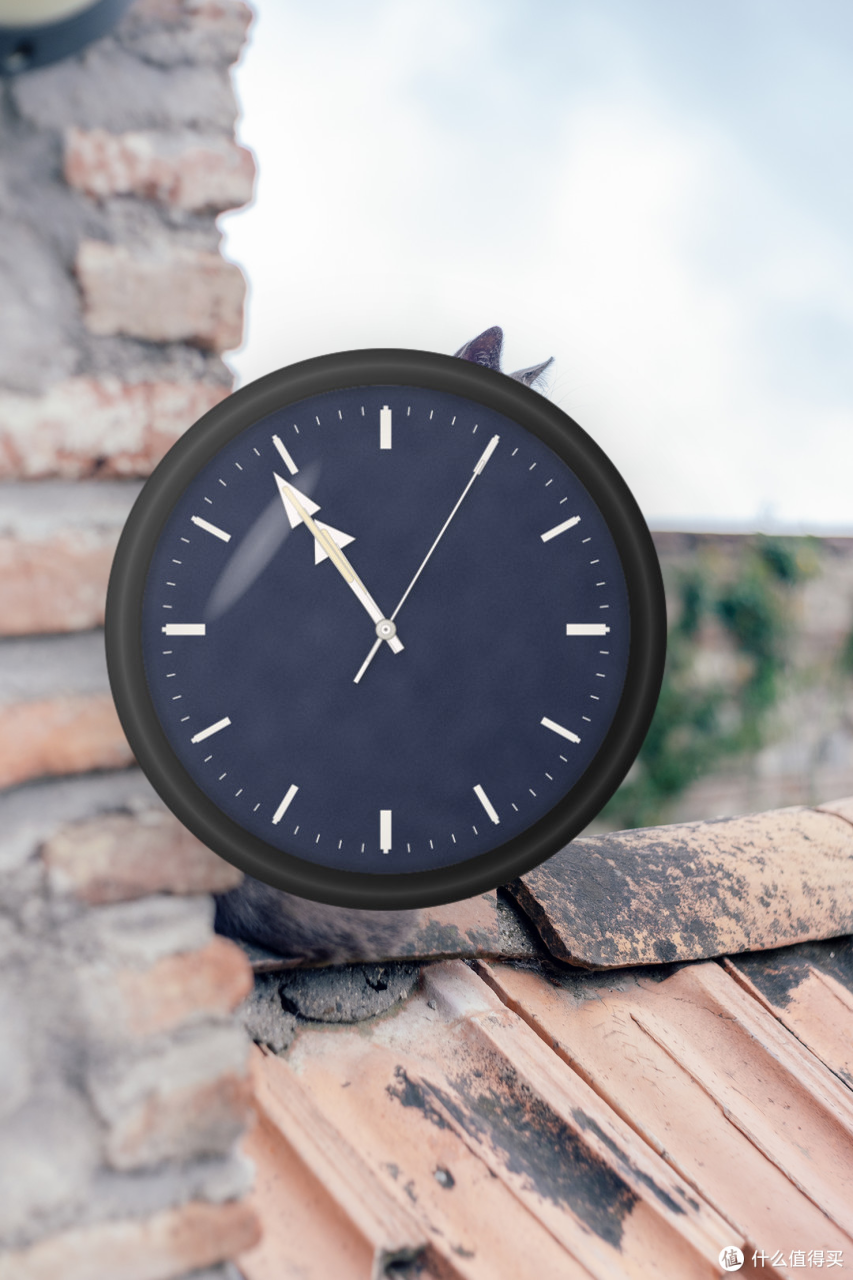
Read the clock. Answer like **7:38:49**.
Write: **10:54:05**
